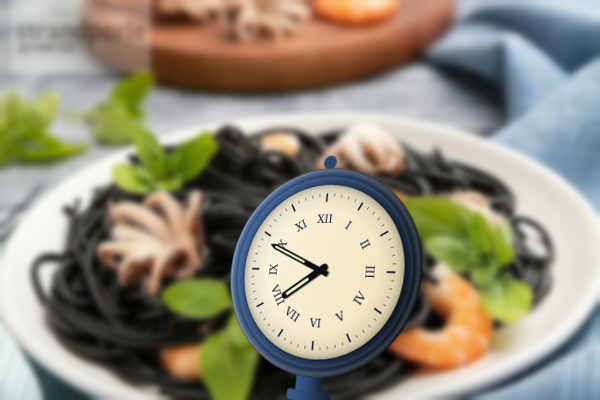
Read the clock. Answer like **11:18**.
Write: **7:49**
